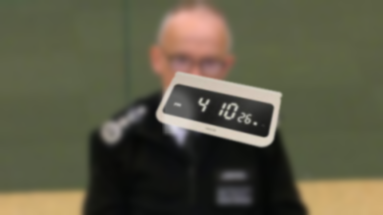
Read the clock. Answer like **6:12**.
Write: **4:10**
